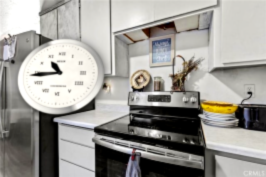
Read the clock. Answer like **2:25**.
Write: **10:44**
